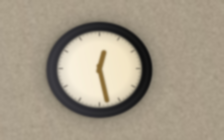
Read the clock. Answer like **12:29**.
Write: **12:28**
